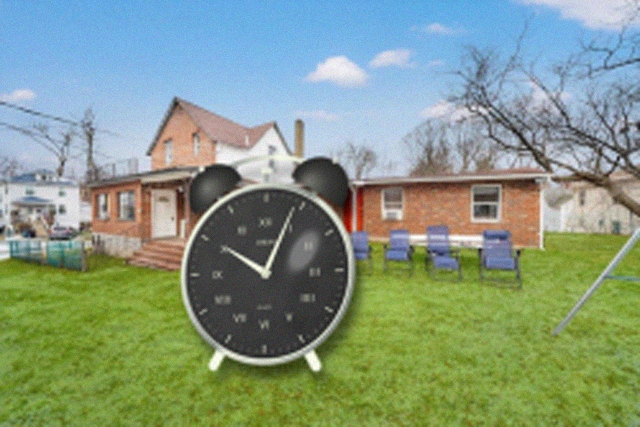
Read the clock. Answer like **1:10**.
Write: **10:04**
